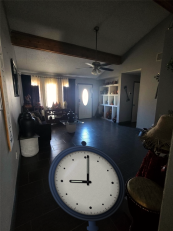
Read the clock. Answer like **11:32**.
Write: **9:01**
